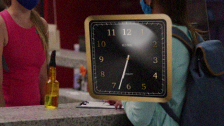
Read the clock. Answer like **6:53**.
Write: **6:33**
